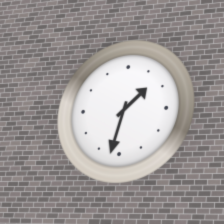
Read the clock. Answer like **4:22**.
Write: **1:32**
